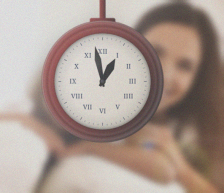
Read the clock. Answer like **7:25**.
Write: **12:58**
